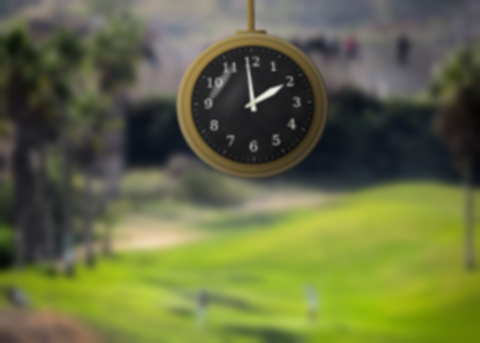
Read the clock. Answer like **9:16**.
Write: **1:59**
